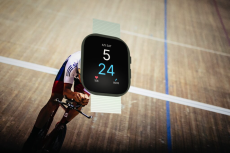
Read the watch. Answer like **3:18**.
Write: **5:24**
